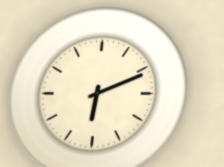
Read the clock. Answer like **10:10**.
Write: **6:11**
